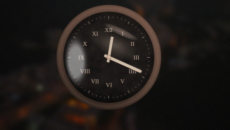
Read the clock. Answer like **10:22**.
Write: **12:19**
